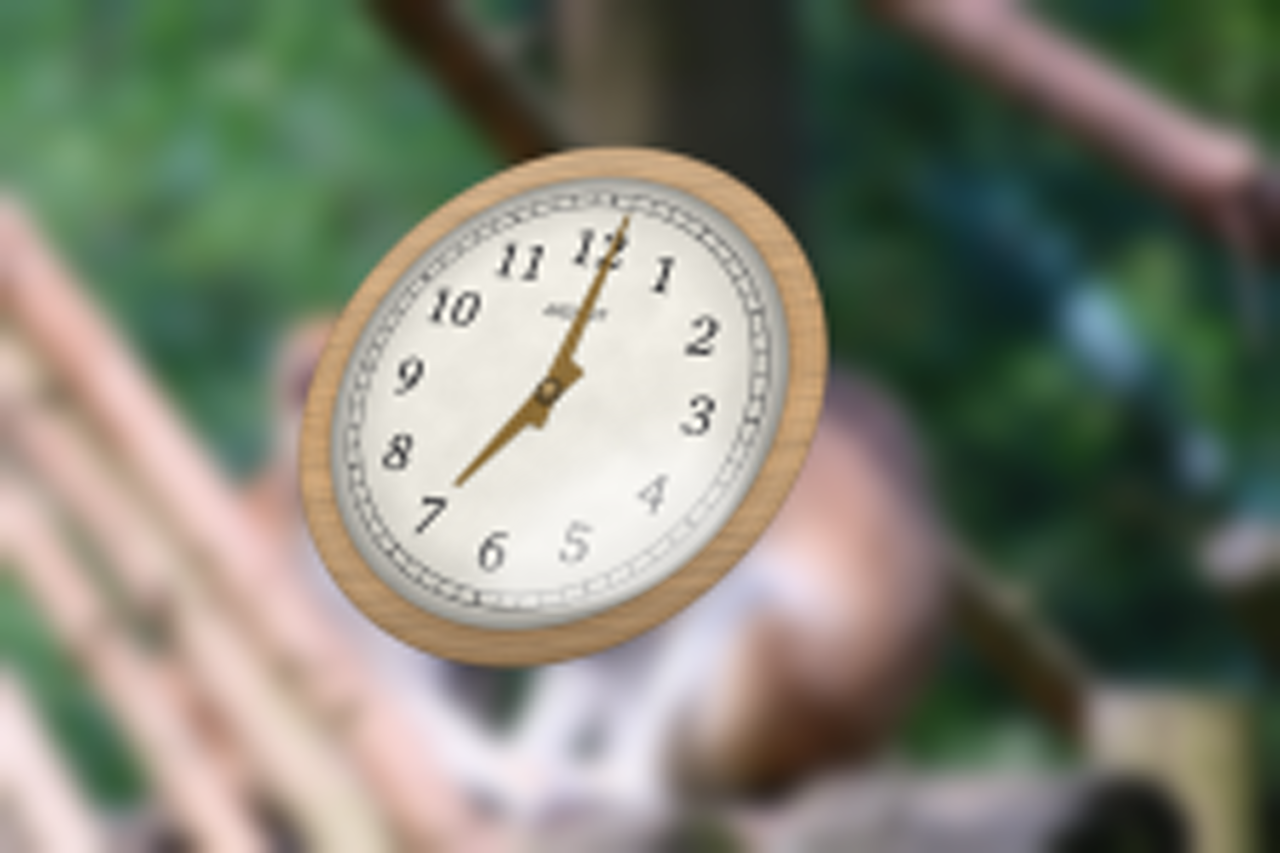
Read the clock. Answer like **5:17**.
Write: **7:01**
